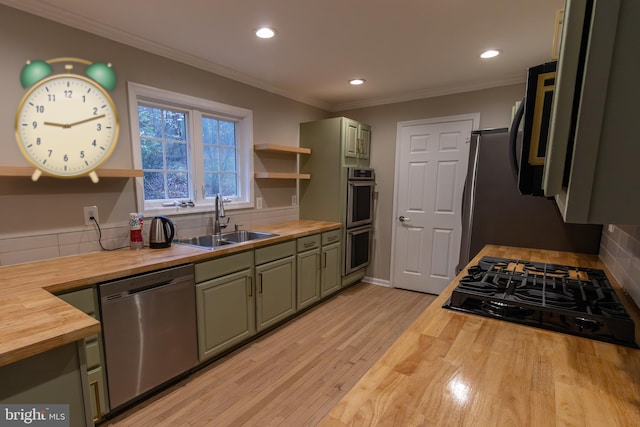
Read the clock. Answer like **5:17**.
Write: **9:12**
